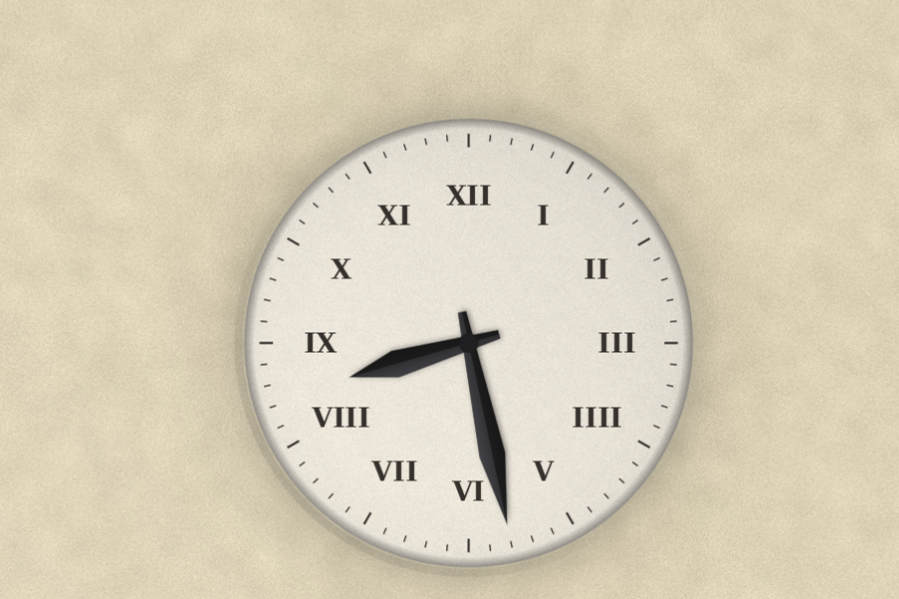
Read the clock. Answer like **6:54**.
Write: **8:28**
